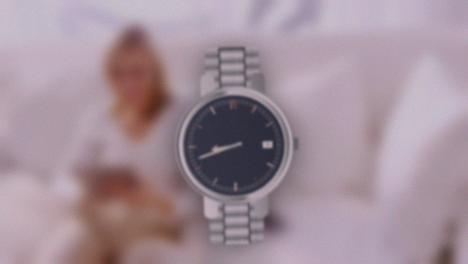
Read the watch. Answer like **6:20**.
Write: **8:42**
